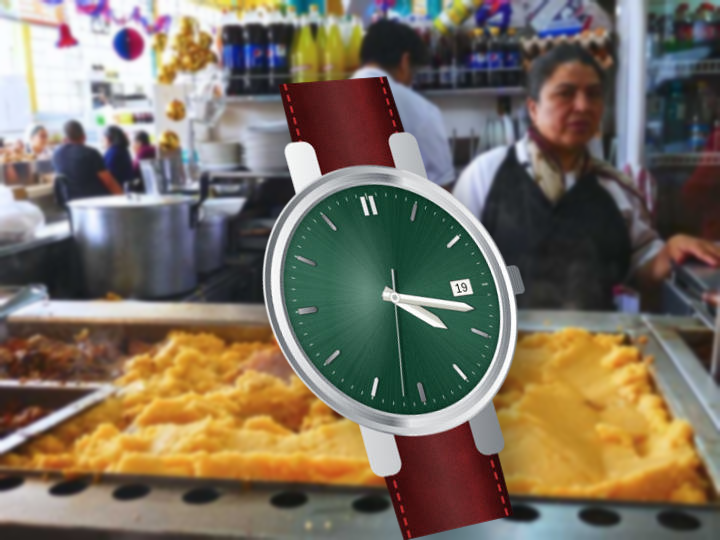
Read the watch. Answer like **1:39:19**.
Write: **4:17:32**
